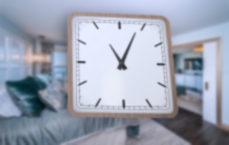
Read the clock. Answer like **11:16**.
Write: **11:04**
